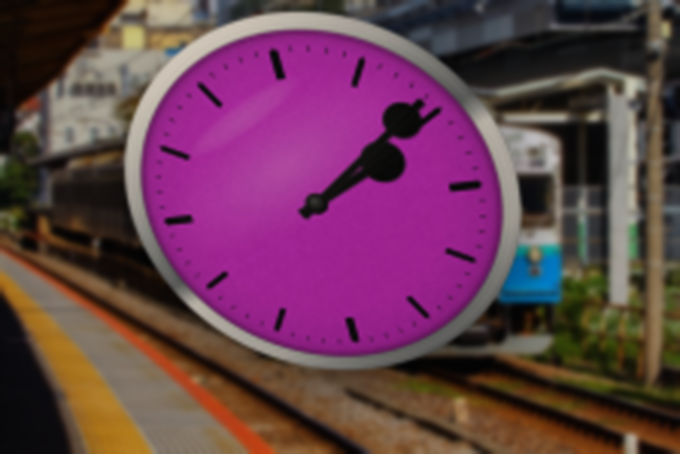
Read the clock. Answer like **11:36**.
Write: **2:09**
